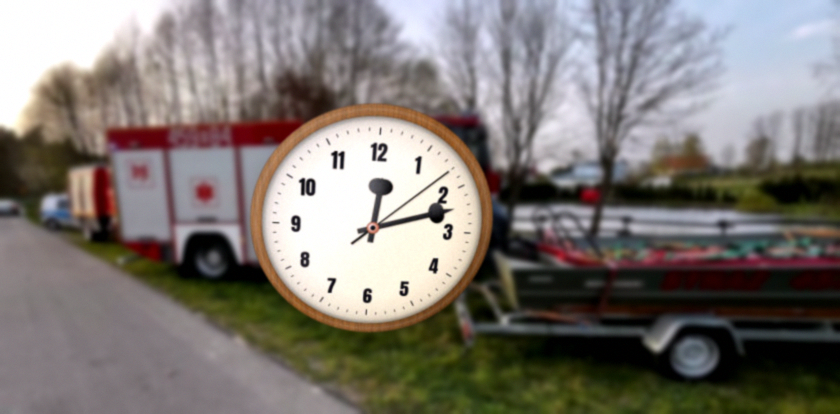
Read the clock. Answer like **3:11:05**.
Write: **12:12:08**
